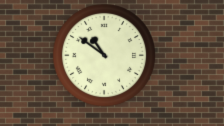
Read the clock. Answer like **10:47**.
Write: **10:51**
